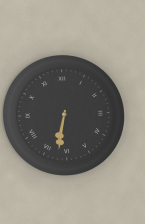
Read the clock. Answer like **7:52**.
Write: **6:32**
